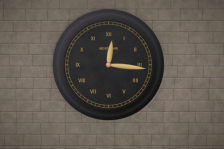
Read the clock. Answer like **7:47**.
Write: **12:16**
